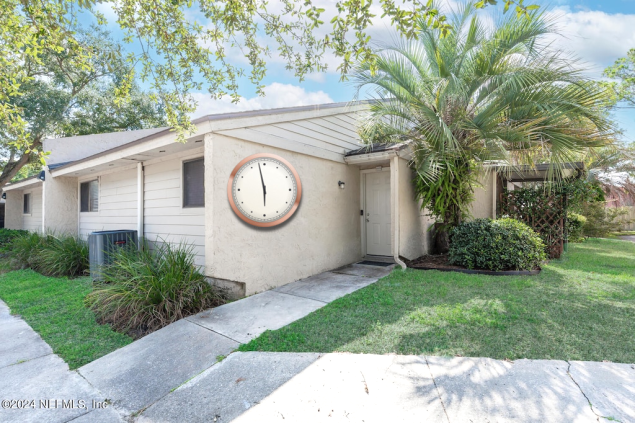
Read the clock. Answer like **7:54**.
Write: **5:58**
